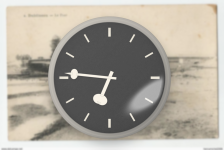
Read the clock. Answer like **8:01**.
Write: **6:46**
